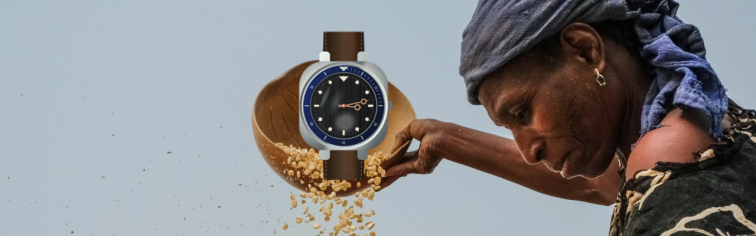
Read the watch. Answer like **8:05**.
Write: **3:13**
